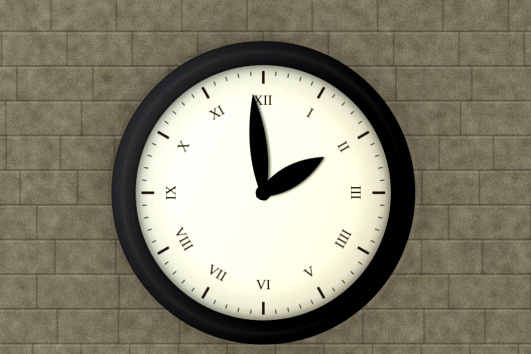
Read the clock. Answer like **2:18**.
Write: **1:59**
